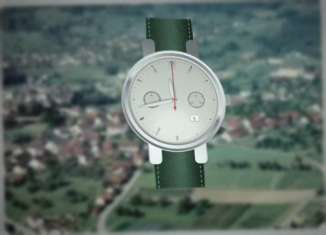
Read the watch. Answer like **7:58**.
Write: **11:43**
